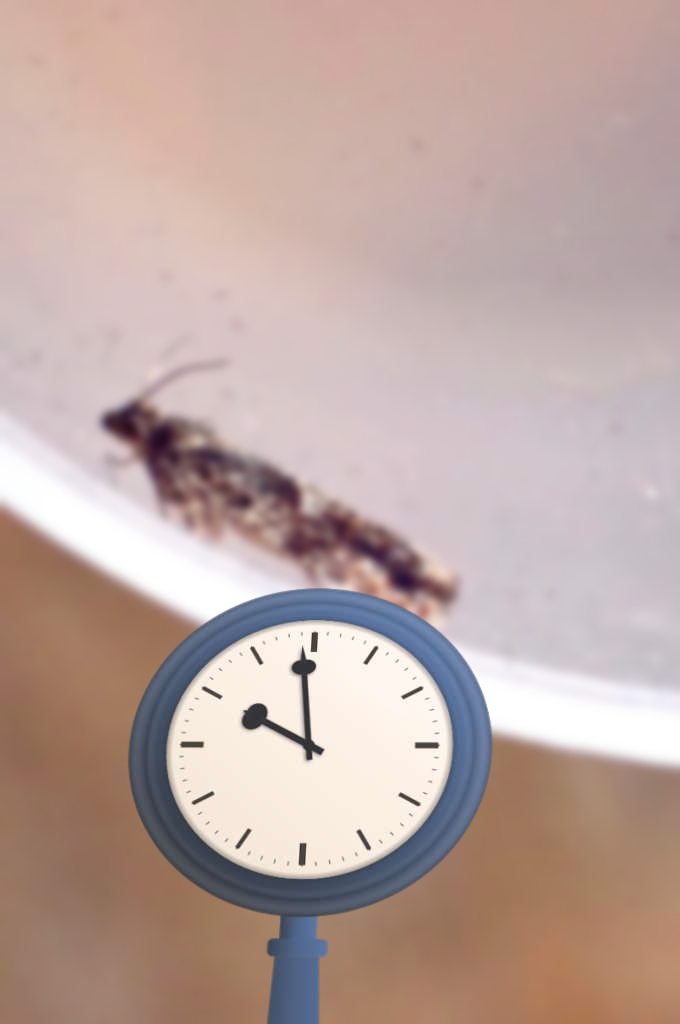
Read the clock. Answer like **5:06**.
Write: **9:59**
